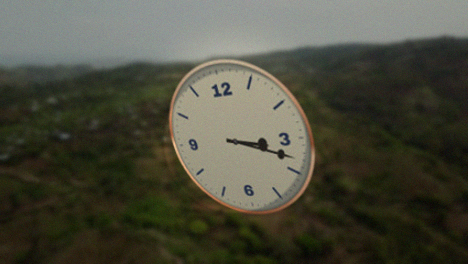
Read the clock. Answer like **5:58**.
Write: **3:18**
